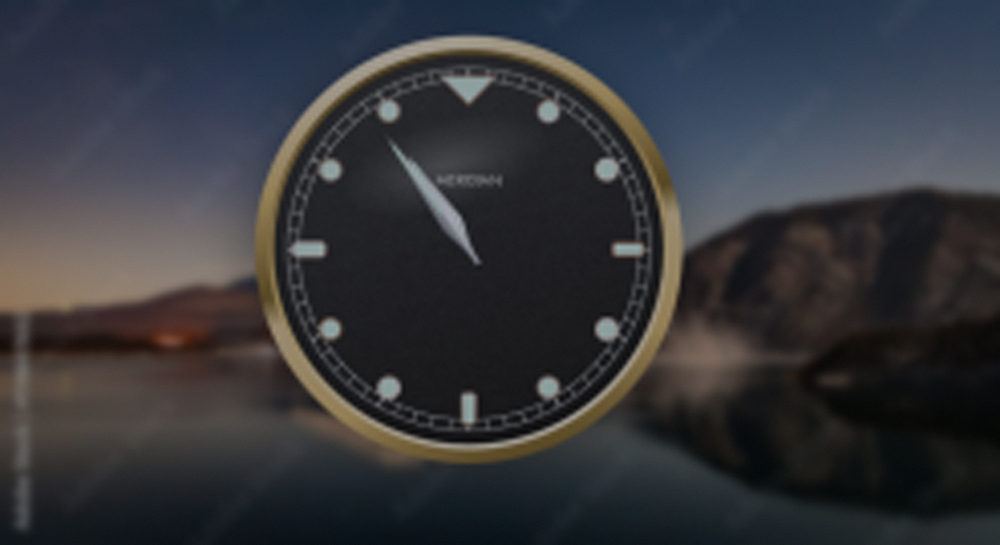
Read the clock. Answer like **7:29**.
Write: **10:54**
